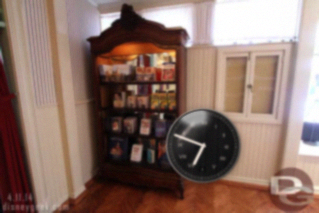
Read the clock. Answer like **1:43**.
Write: **6:48**
